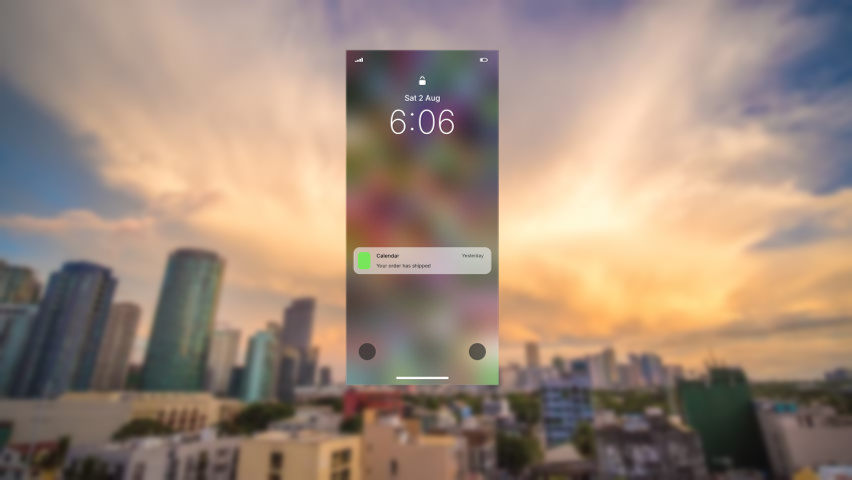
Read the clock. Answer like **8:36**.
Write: **6:06**
